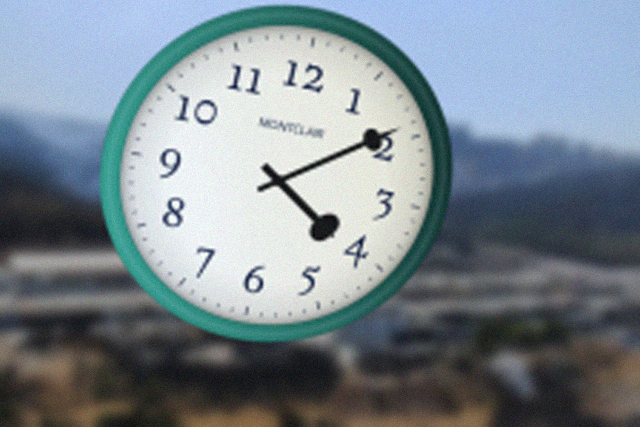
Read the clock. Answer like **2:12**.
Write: **4:09**
